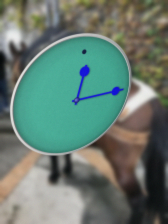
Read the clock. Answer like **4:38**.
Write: **12:14**
